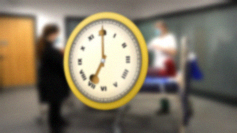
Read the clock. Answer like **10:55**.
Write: **7:00**
